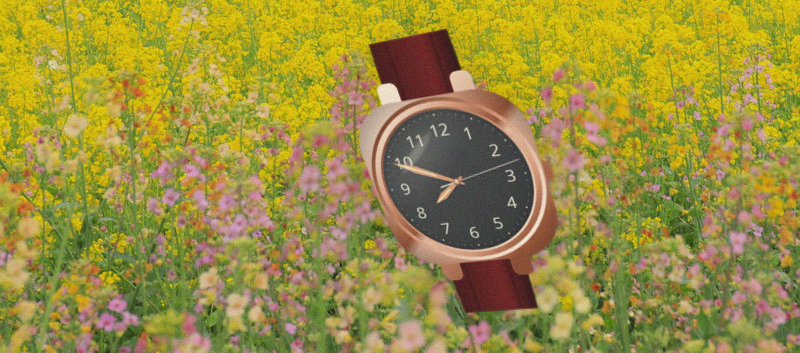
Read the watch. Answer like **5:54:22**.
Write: **7:49:13**
